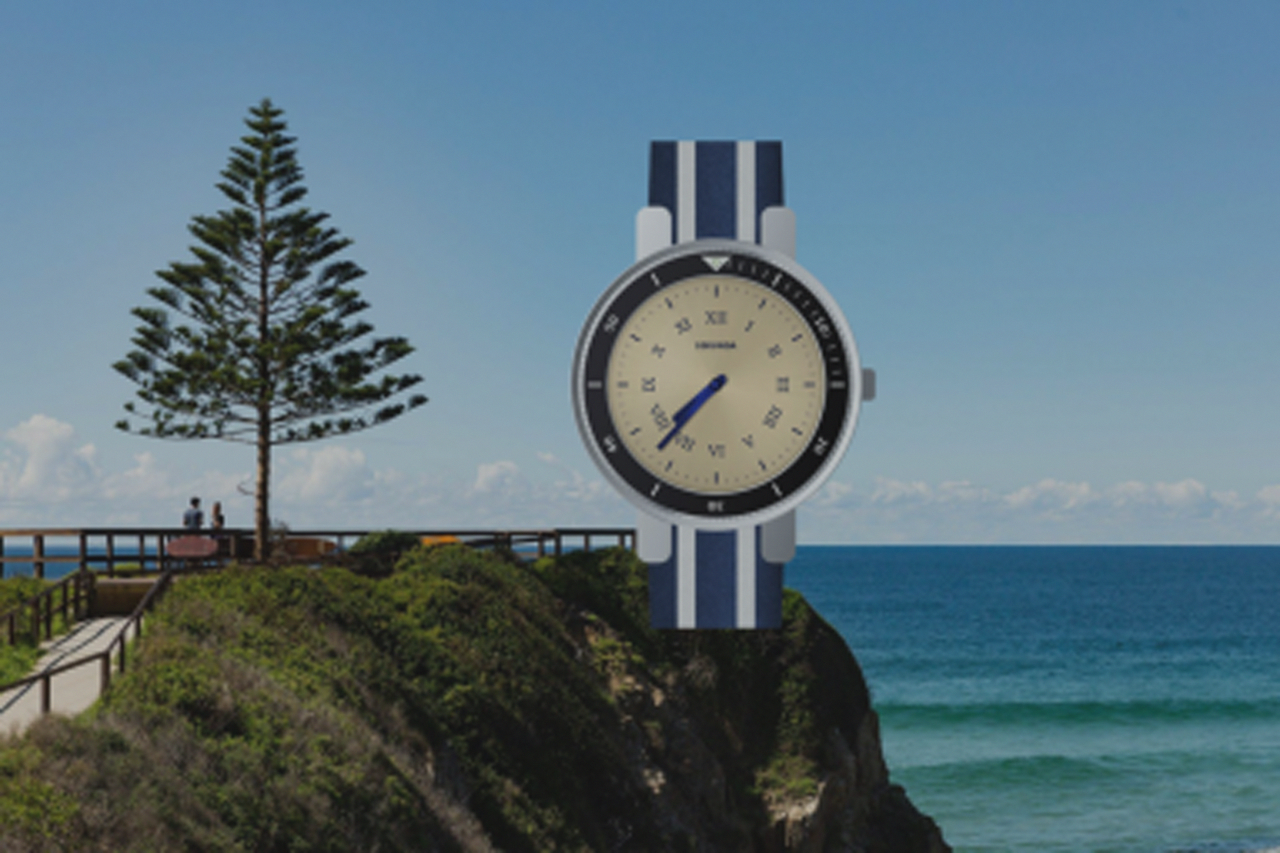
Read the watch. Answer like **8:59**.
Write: **7:37**
